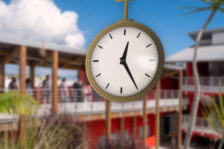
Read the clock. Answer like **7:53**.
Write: **12:25**
